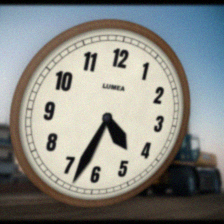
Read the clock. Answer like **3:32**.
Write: **4:33**
